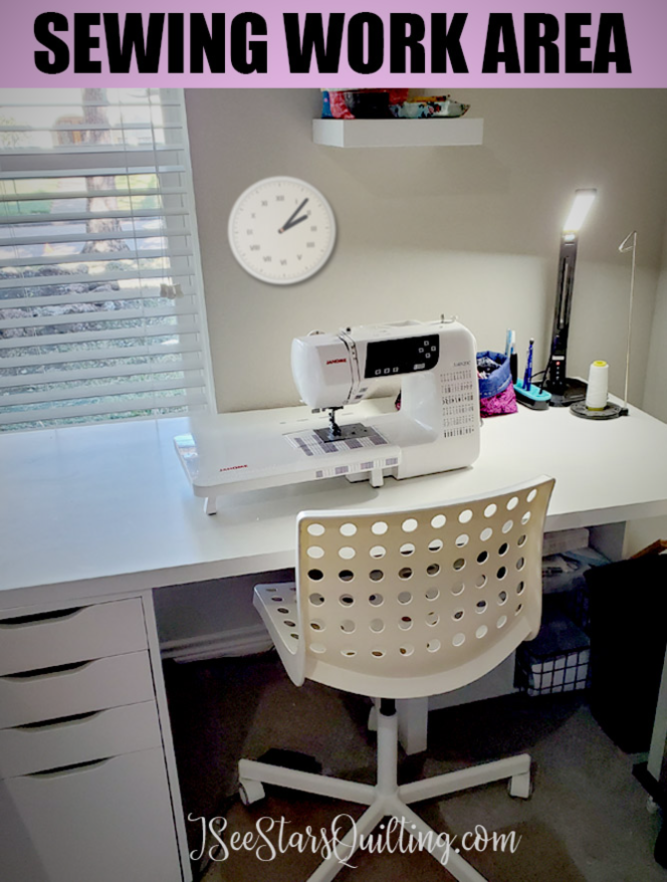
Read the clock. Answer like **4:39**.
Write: **2:07**
